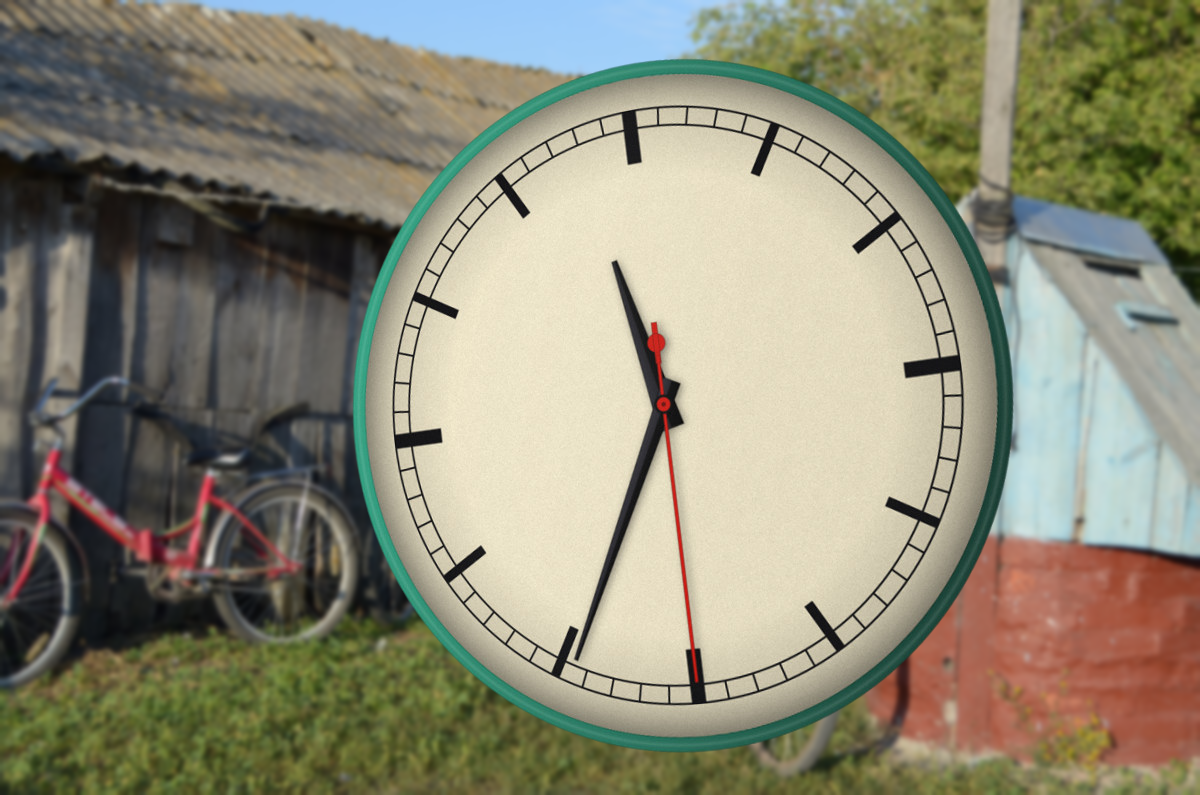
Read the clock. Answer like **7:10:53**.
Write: **11:34:30**
